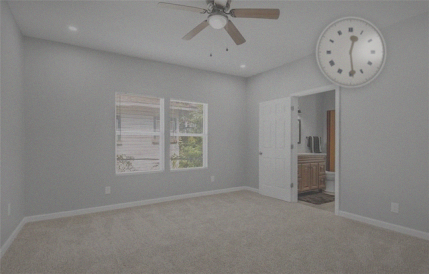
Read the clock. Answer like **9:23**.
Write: **12:29**
